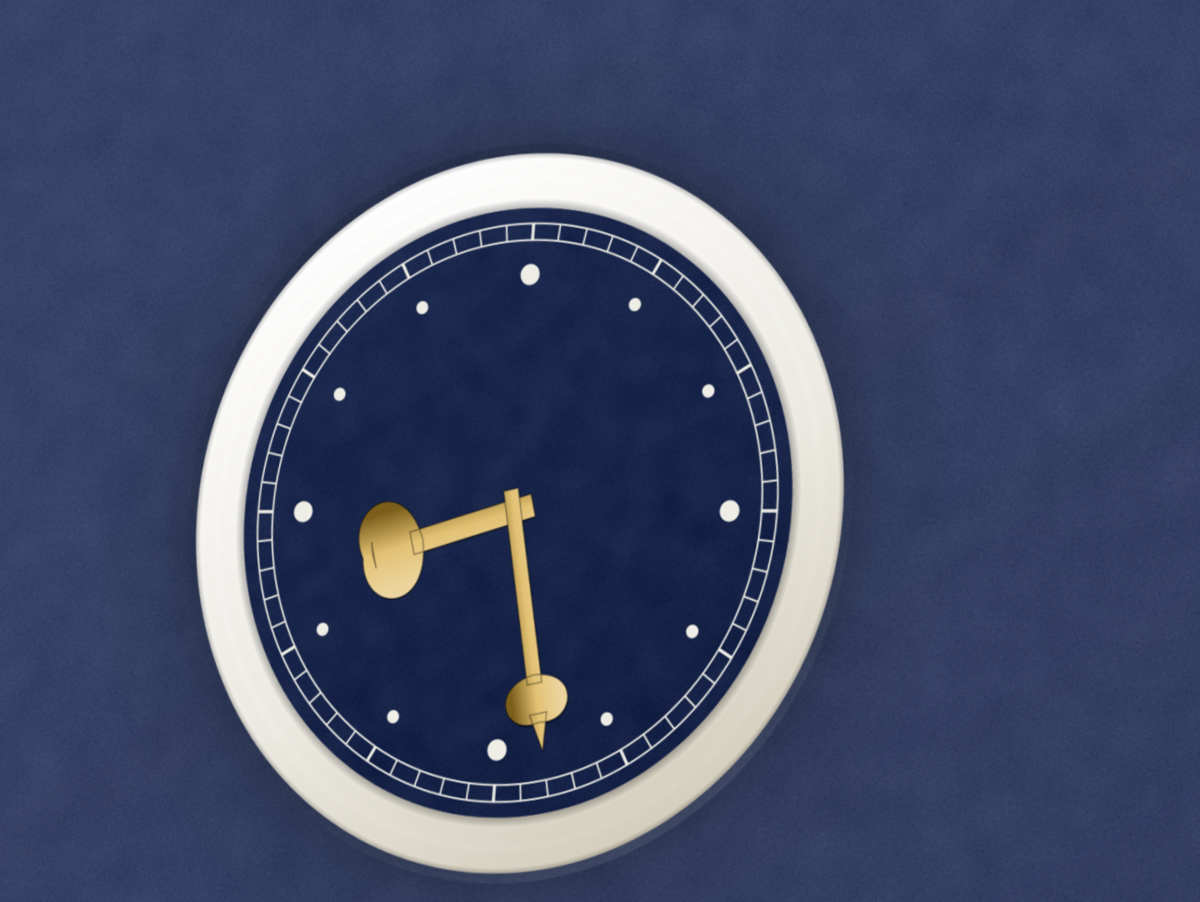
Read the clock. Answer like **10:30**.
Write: **8:28**
